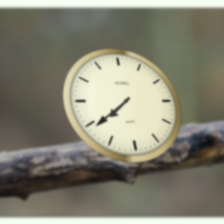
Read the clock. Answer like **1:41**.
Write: **7:39**
